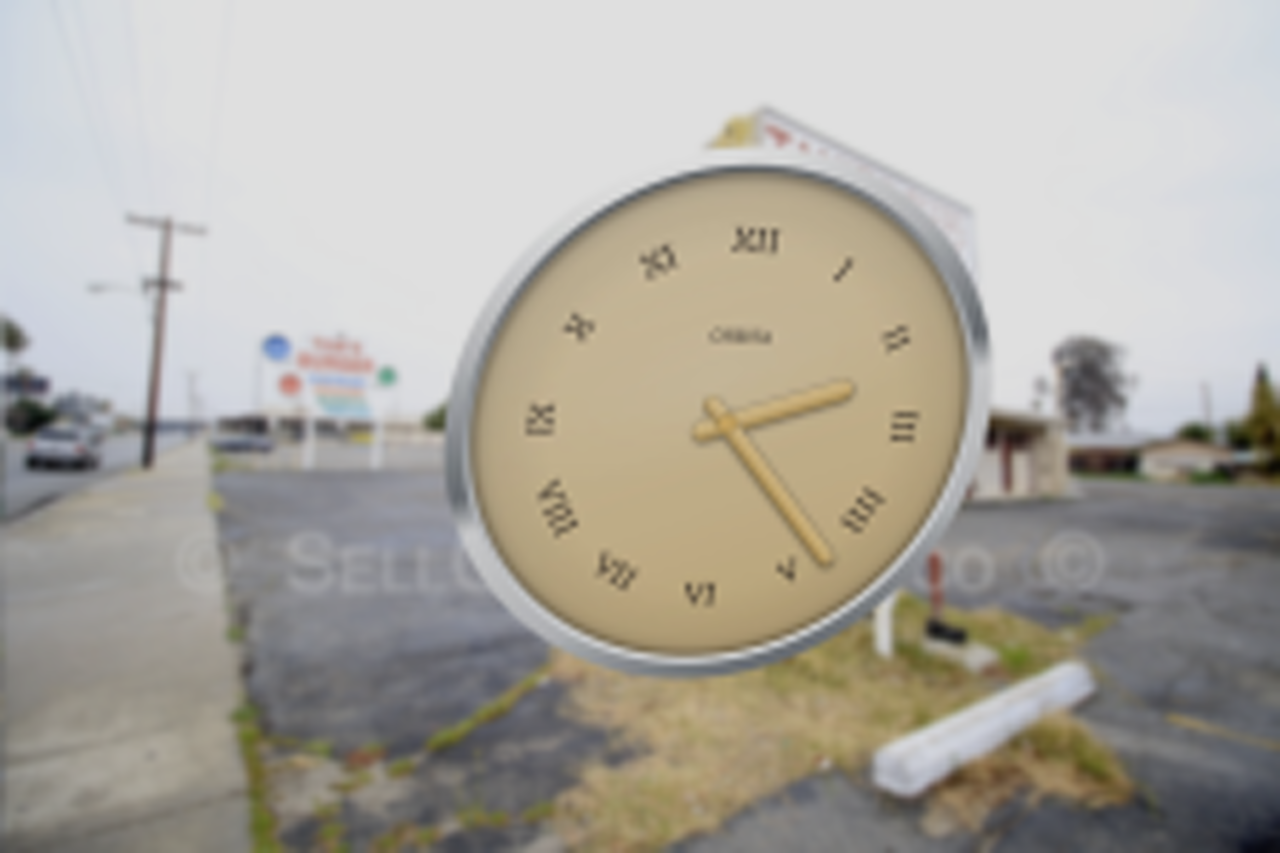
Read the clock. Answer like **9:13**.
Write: **2:23**
